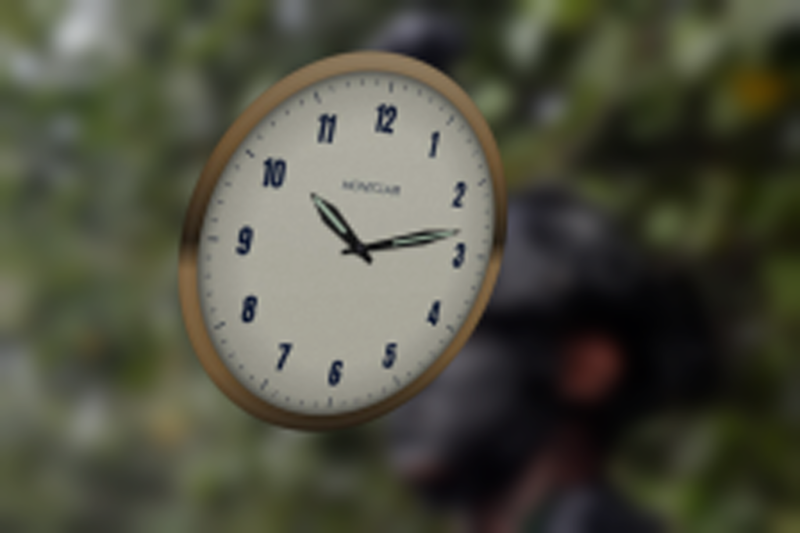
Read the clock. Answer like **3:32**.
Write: **10:13**
